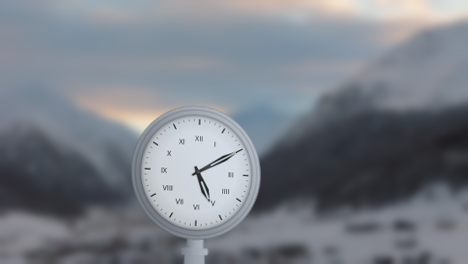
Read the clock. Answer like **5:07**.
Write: **5:10**
